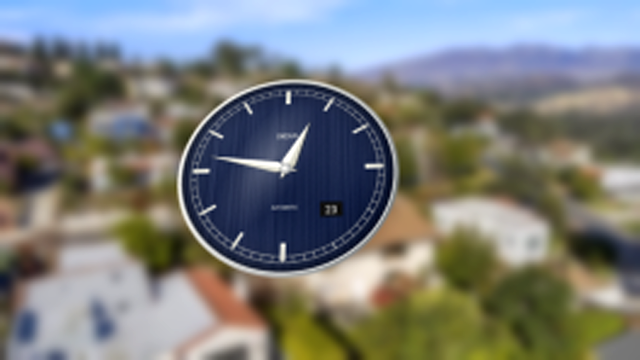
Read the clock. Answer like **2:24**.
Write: **12:47**
